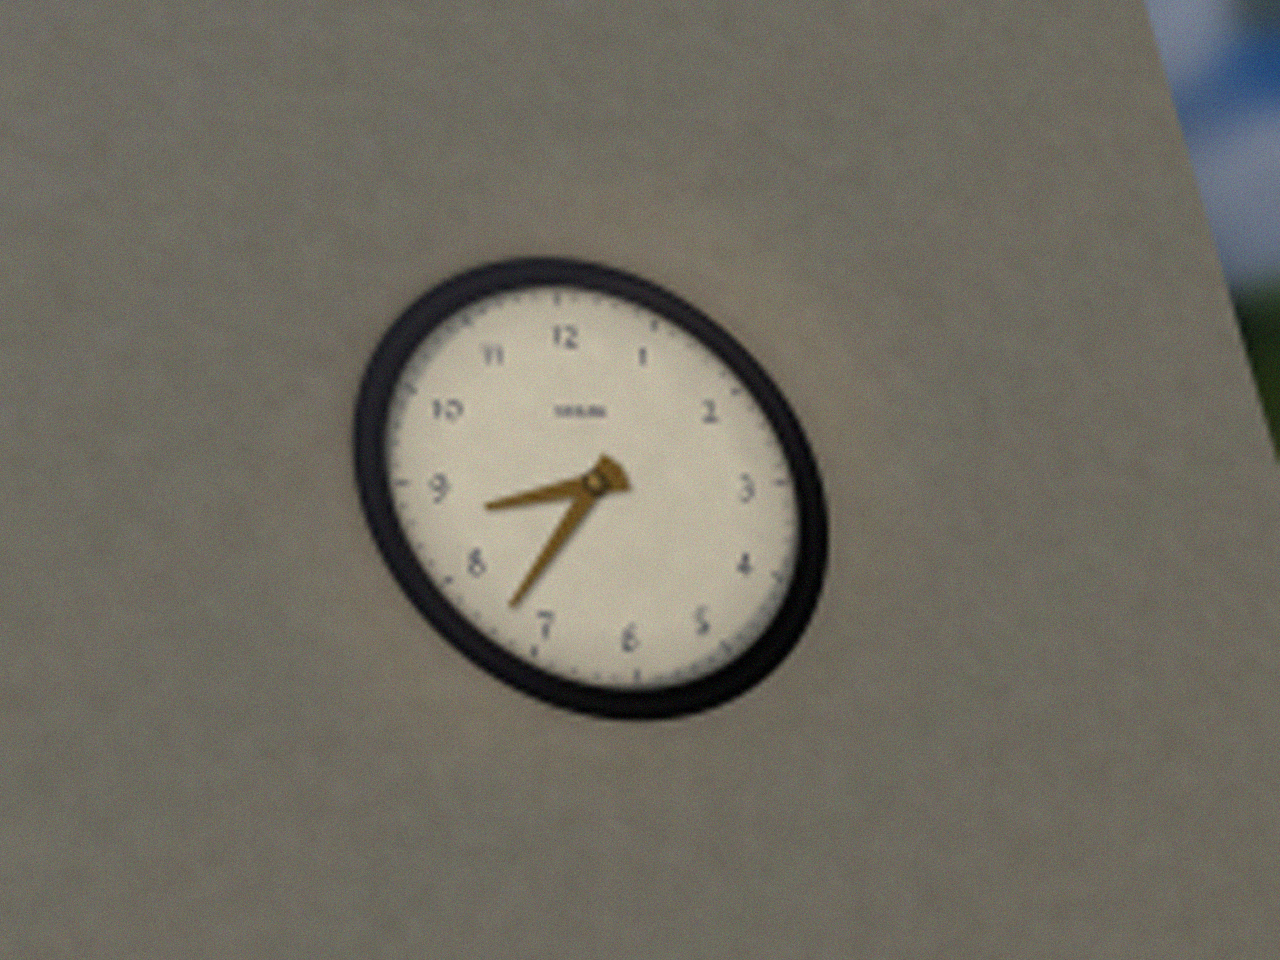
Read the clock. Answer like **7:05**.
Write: **8:37**
